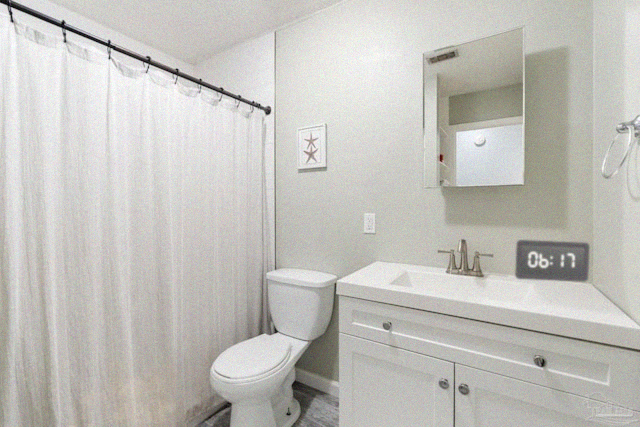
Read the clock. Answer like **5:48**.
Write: **6:17**
